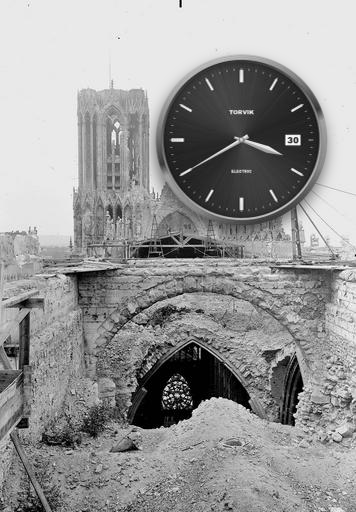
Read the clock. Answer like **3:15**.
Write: **3:40**
